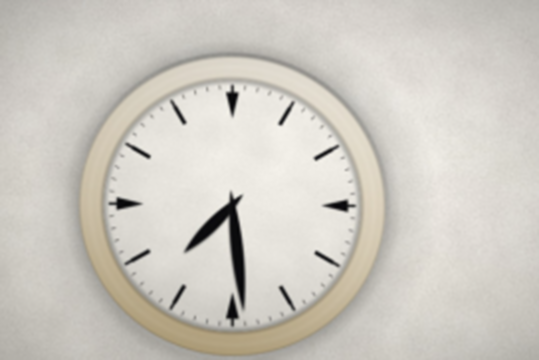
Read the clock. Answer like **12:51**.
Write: **7:29**
